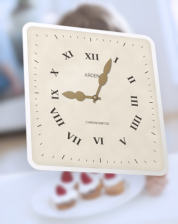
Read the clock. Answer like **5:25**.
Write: **9:04**
